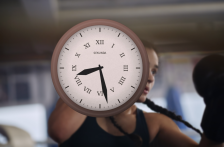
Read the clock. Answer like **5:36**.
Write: **8:28**
